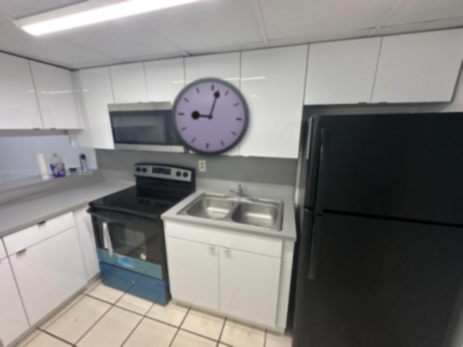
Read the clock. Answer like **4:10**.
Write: **9:02**
